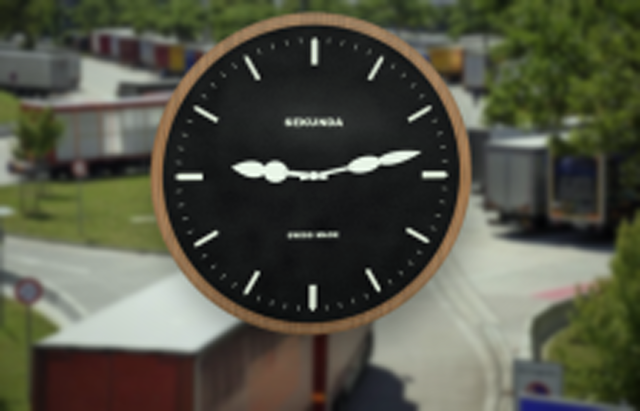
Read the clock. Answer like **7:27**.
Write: **9:13**
